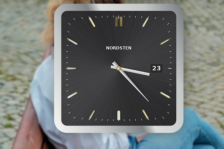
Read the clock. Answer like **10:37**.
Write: **3:23**
